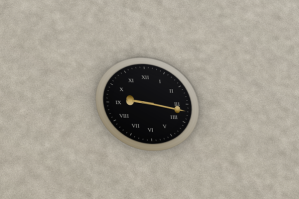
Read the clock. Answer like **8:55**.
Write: **9:17**
